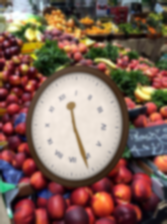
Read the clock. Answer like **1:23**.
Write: **12:31**
